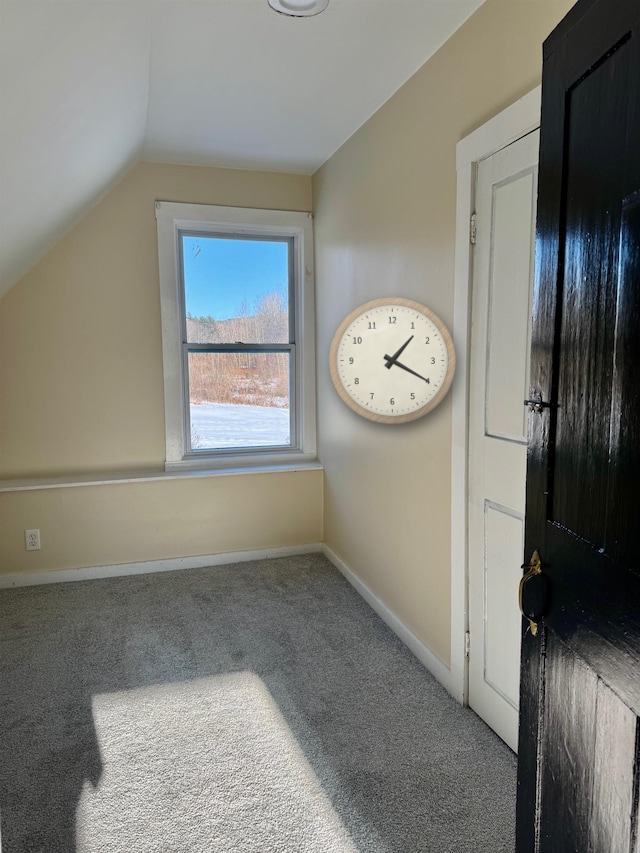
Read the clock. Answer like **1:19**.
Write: **1:20**
